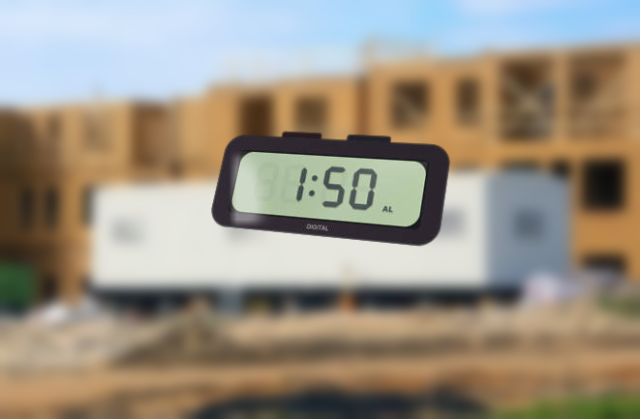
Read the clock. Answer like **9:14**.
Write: **1:50**
